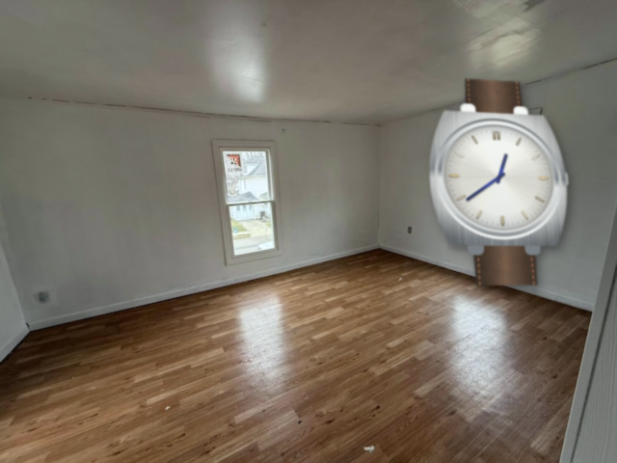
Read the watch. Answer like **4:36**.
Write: **12:39**
